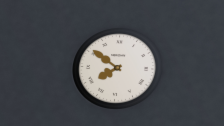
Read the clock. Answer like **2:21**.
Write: **7:51**
